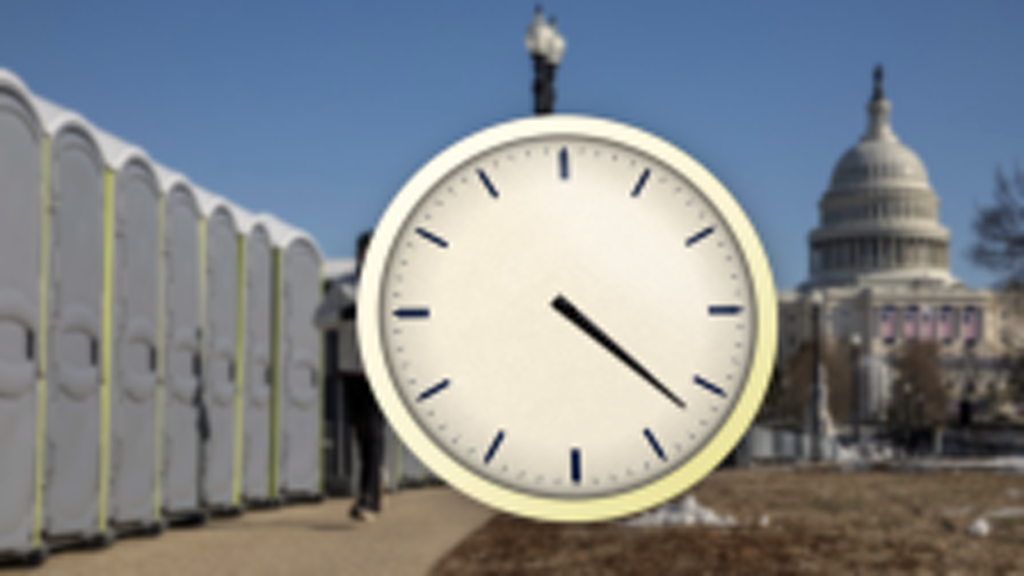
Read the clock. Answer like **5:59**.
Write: **4:22**
